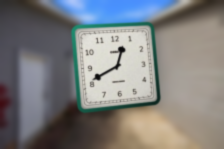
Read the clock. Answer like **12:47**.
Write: **12:41**
